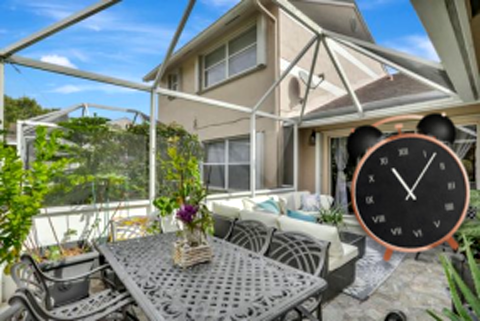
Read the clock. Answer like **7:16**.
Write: **11:07**
